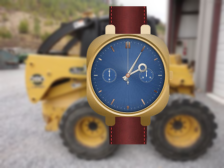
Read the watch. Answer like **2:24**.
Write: **2:05**
